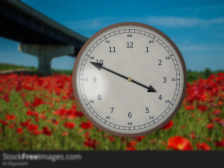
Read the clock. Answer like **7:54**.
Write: **3:49**
